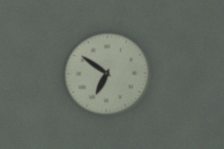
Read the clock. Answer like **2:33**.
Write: **6:51**
